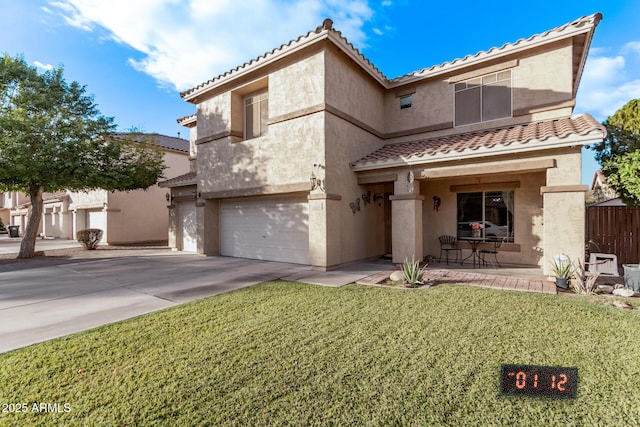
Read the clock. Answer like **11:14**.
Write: **1:12**
